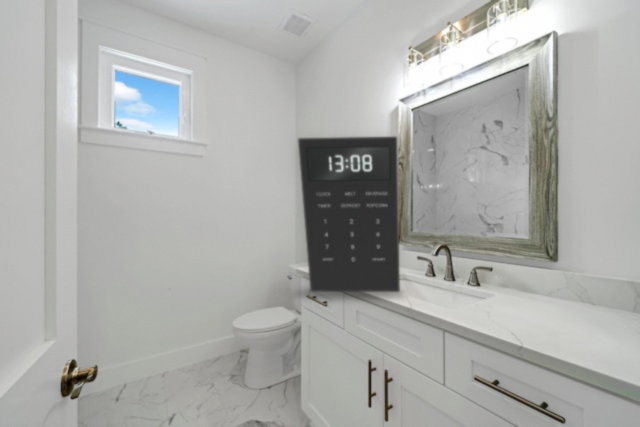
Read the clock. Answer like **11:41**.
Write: **13:08**
